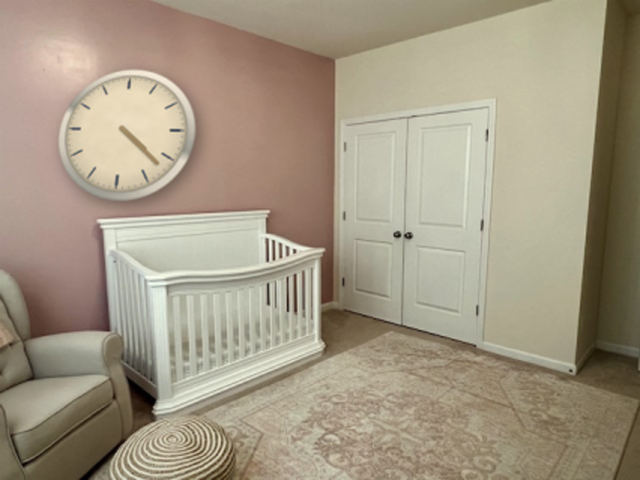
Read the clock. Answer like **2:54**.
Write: **4:22**
